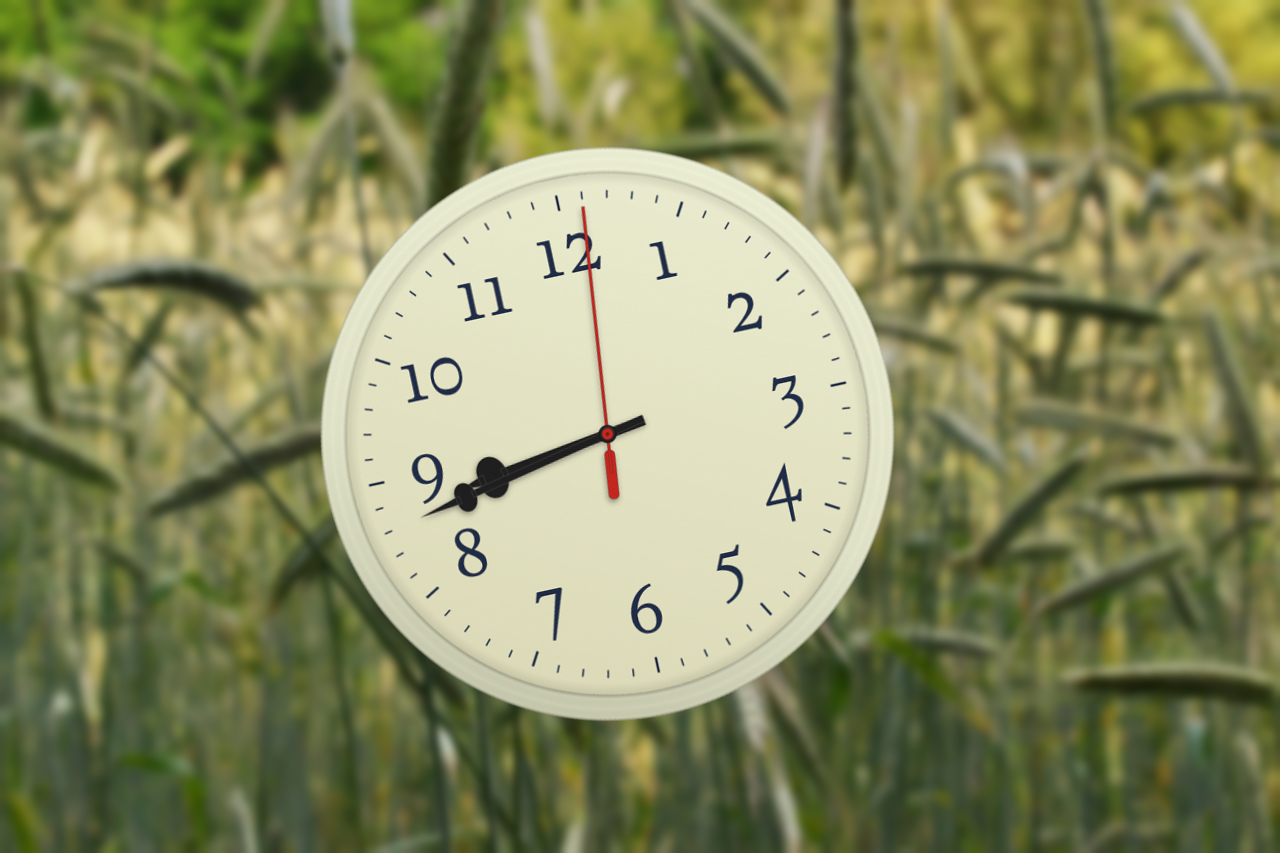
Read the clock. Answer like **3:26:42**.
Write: **8:43:01**
